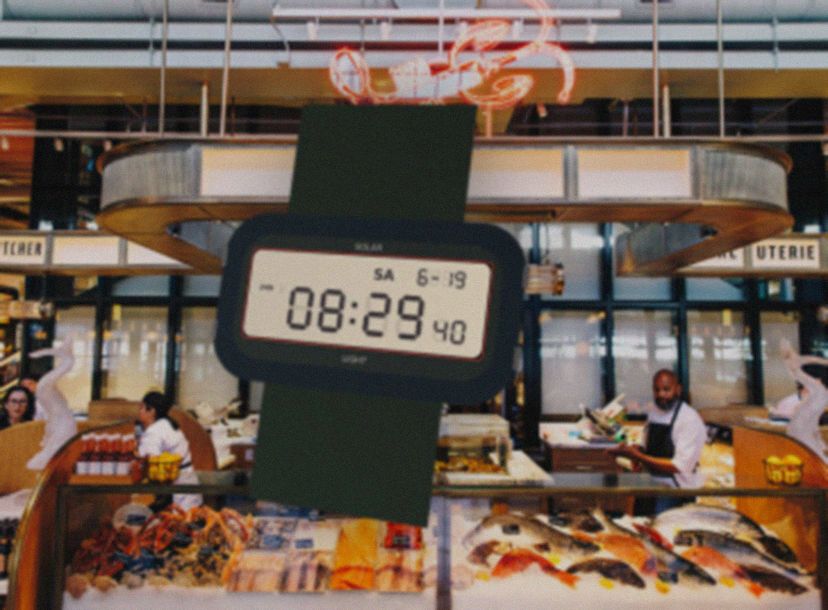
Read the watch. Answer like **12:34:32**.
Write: **8:29:40**
